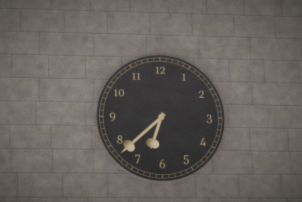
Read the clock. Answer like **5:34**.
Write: **6:38**
